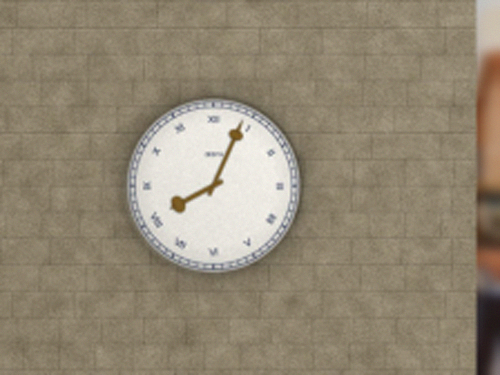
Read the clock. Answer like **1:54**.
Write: **8:04**
